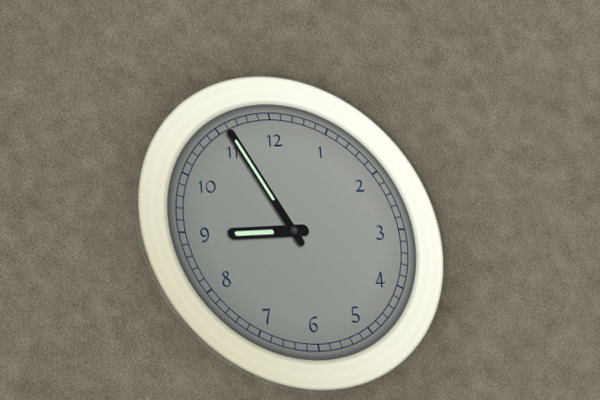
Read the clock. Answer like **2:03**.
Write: **8:56**
